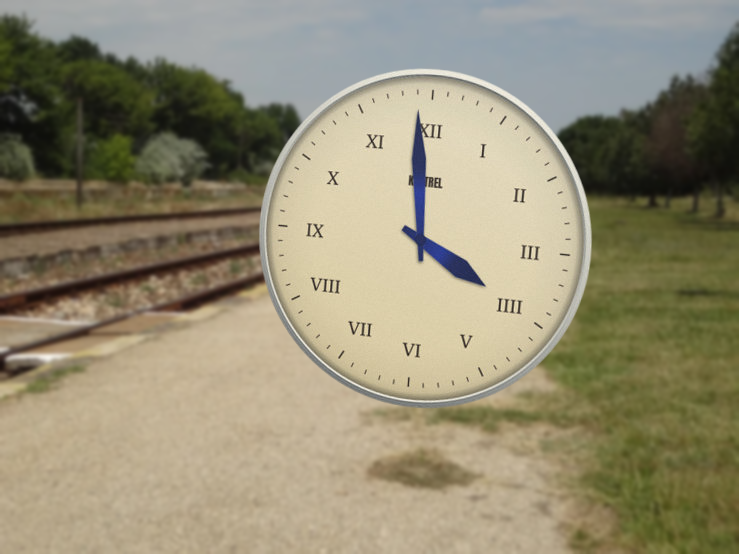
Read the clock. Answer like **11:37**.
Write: **3:59**
